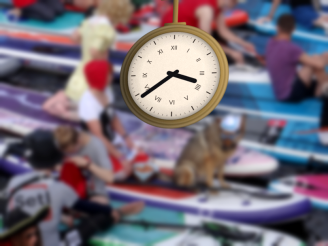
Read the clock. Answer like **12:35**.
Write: **3:39**
